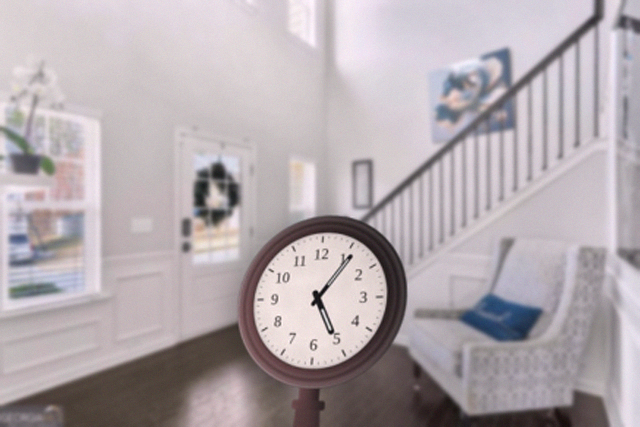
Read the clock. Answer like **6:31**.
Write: **5:06**
